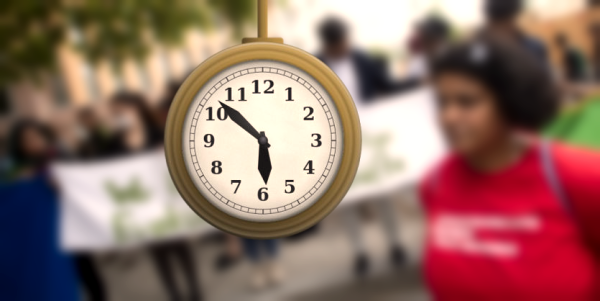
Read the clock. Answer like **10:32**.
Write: **5:52**
